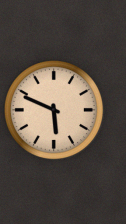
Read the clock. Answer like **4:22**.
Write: **5:49**
